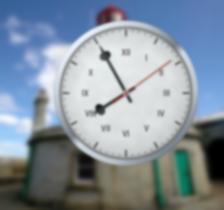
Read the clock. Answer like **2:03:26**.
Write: **7:55:09**
